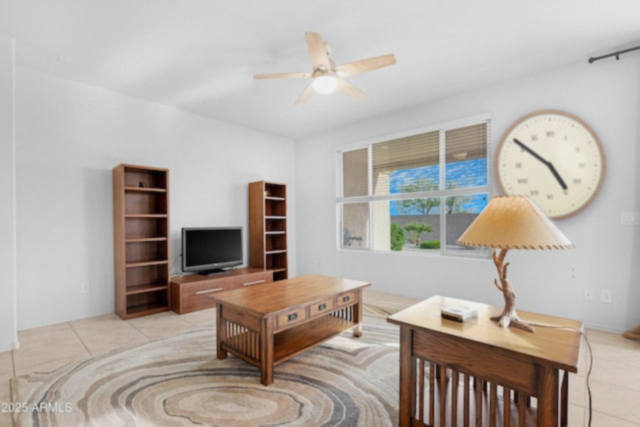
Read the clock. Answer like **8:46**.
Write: **4:51**
